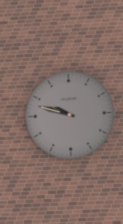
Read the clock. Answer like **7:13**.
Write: **9:48**
